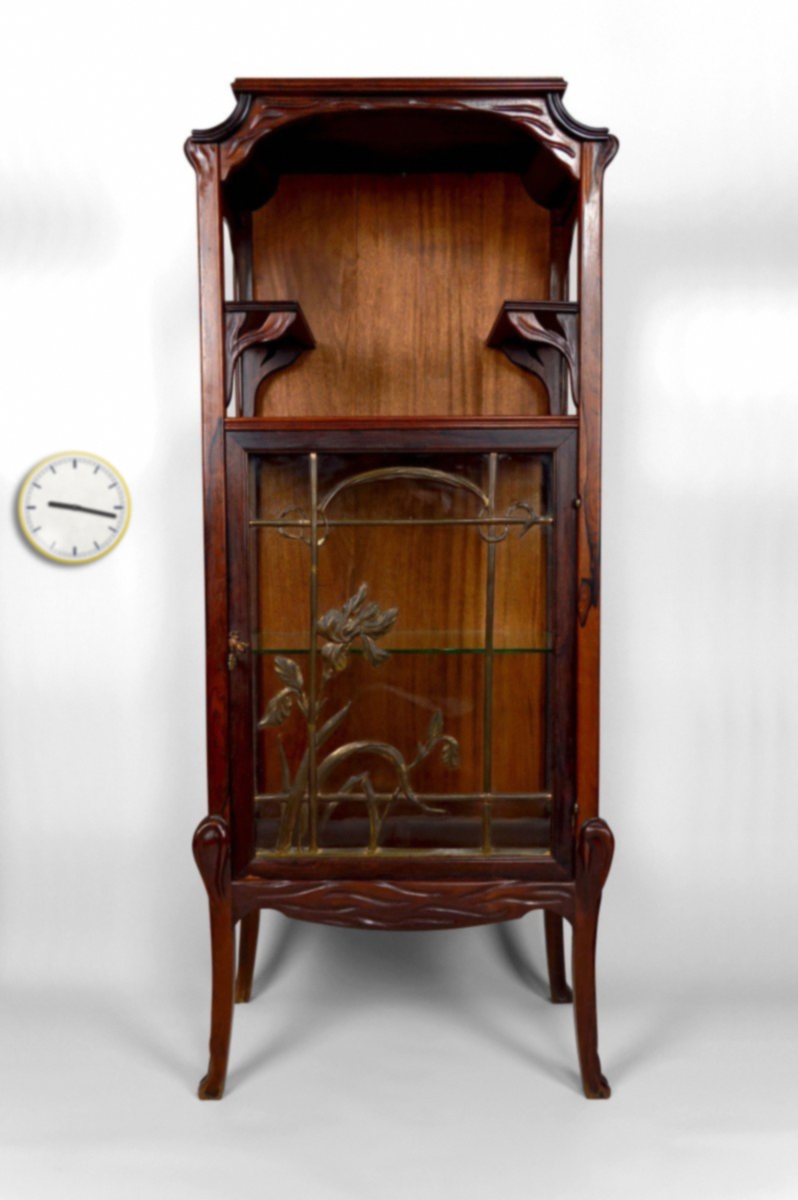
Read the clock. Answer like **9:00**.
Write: **9:17**
